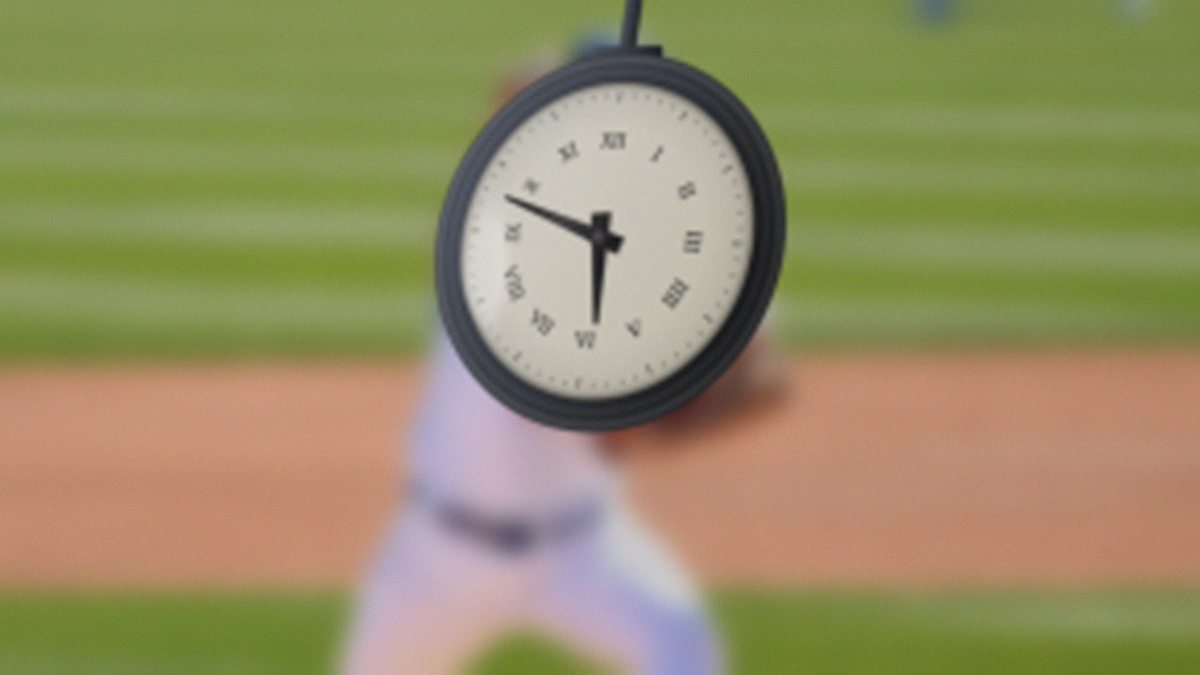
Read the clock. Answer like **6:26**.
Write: **5:48**
